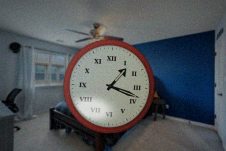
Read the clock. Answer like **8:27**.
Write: **1:18**
